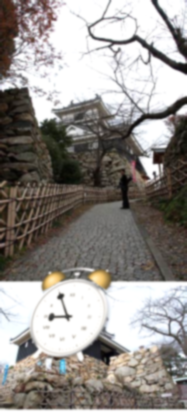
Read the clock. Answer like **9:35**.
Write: **8:55**
